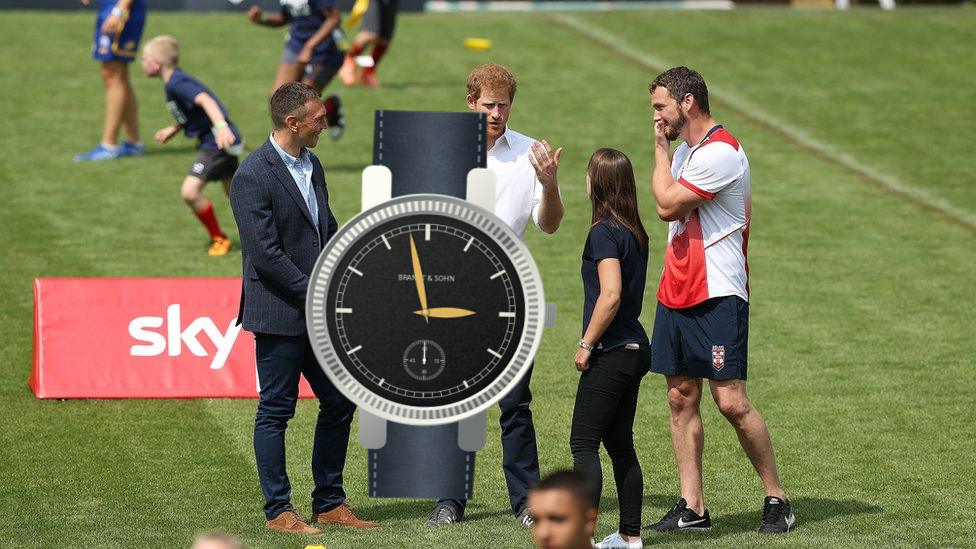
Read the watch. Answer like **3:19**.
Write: **2:58**
